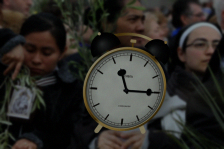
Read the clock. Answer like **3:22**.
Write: **11:15**
